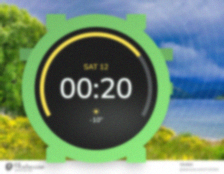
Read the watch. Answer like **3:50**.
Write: **0:20**
